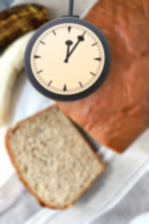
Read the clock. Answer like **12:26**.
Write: **12:05**
